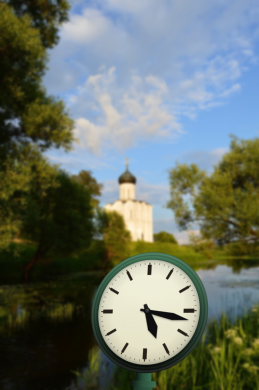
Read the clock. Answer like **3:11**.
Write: **5:17**
